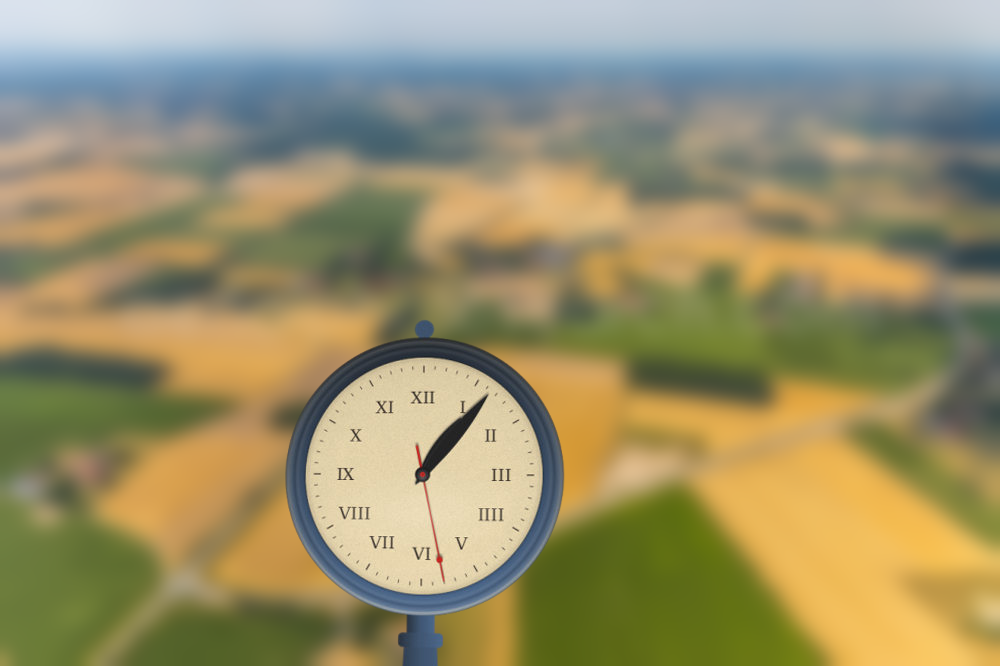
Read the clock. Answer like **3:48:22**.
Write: **1:06:28**
